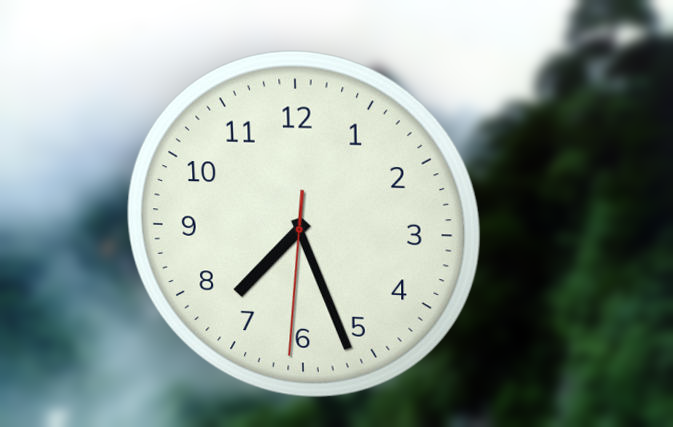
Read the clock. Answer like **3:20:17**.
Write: **7:26:31**
